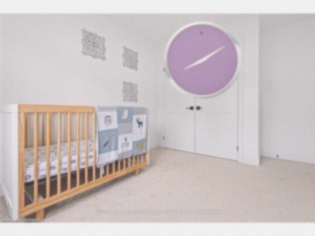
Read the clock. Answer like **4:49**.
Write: **8:10**
